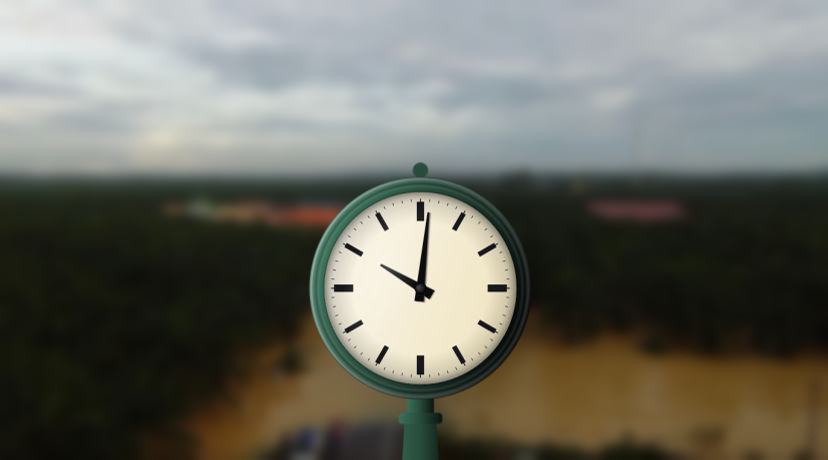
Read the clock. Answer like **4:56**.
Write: **10:01**
